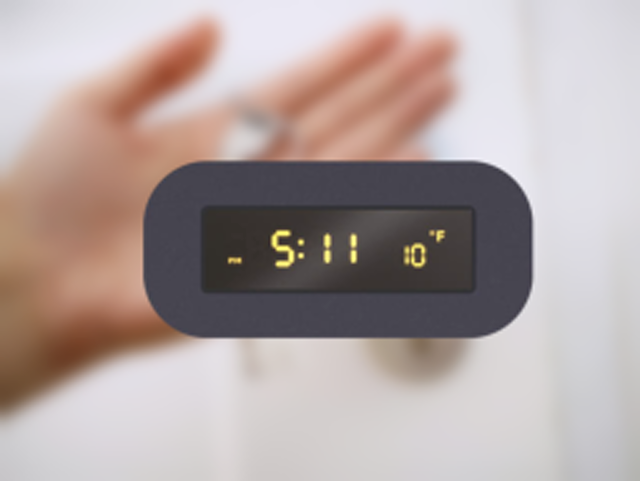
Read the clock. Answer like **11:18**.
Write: **5:11**
